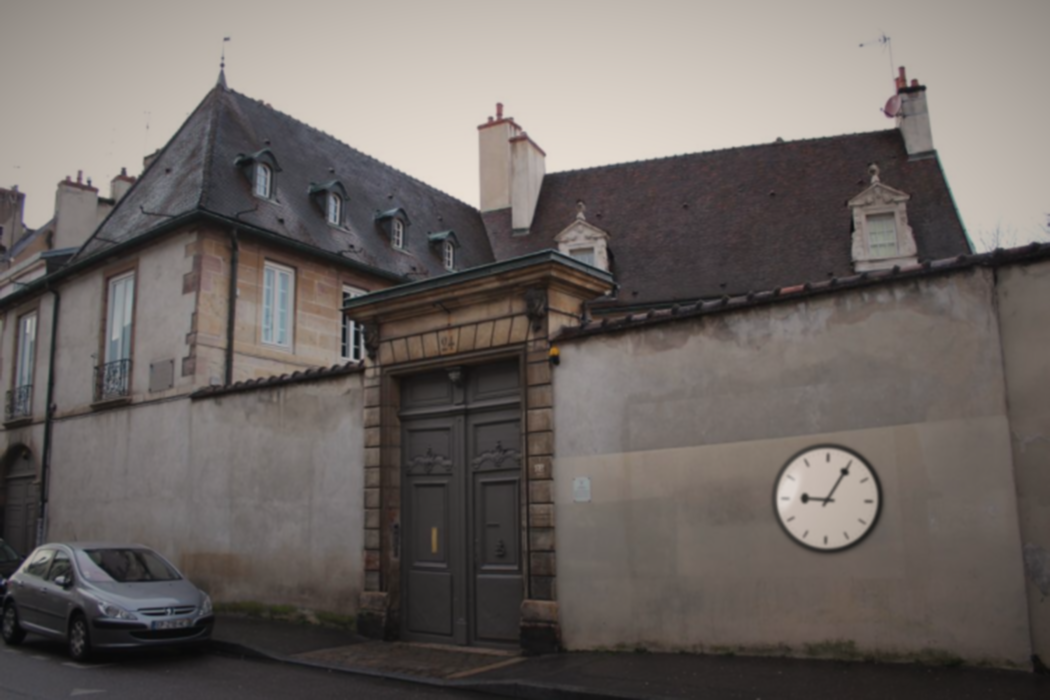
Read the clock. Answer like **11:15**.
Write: **9:05**
